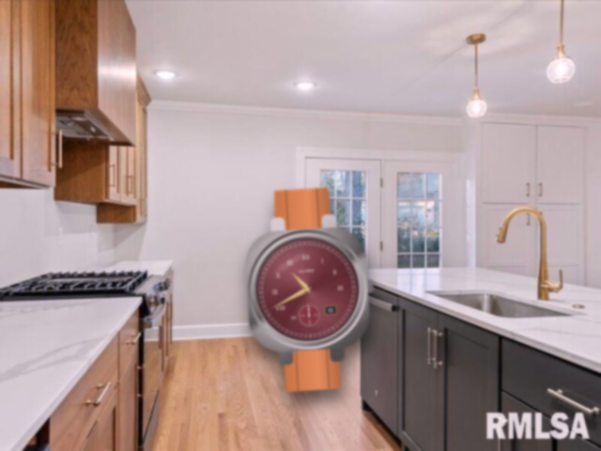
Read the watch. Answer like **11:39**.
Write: **10:41**
